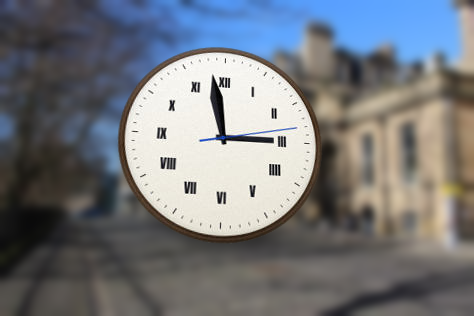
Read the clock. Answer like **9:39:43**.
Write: **2:58:13**
